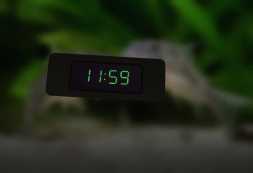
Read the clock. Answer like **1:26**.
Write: **11:59**
